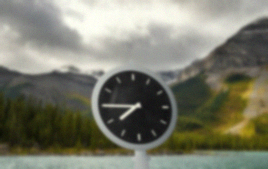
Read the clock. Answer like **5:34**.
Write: **7:45**
